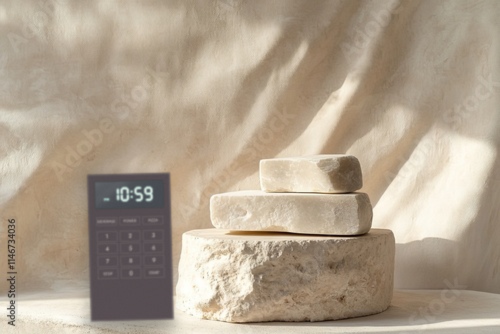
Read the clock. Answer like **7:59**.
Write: **10:59**
